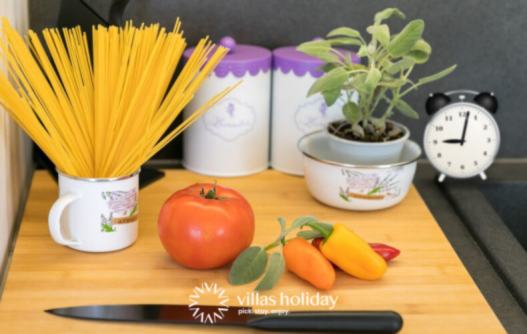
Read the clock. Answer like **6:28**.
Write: **9:02**
